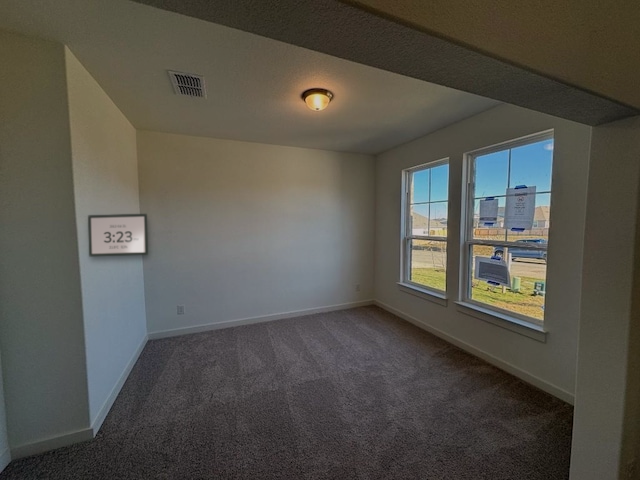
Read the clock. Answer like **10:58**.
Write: **3:23**
